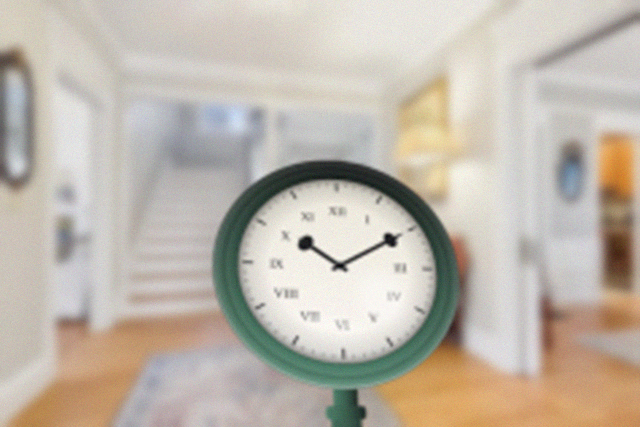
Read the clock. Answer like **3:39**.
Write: **10:10**
